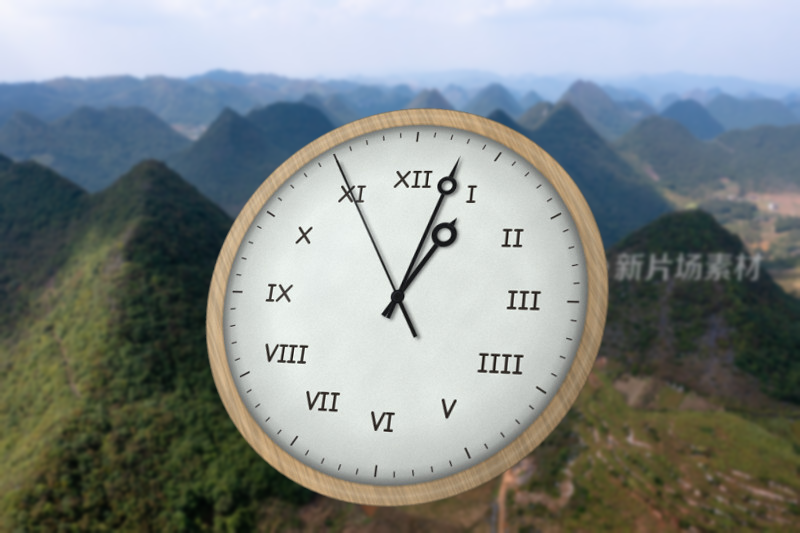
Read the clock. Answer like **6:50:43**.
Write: **1:02:55**
